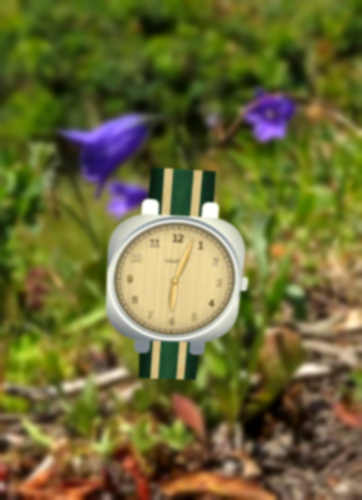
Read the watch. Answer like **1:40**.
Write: **6:03**
